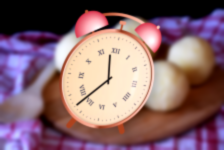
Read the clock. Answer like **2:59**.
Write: **11:37**
